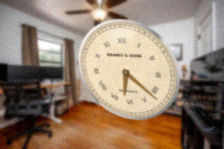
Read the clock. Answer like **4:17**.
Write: **6:22**
